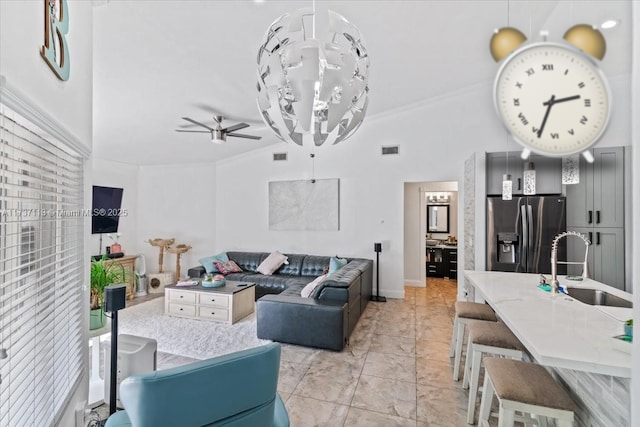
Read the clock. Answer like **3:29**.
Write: **2:34**
